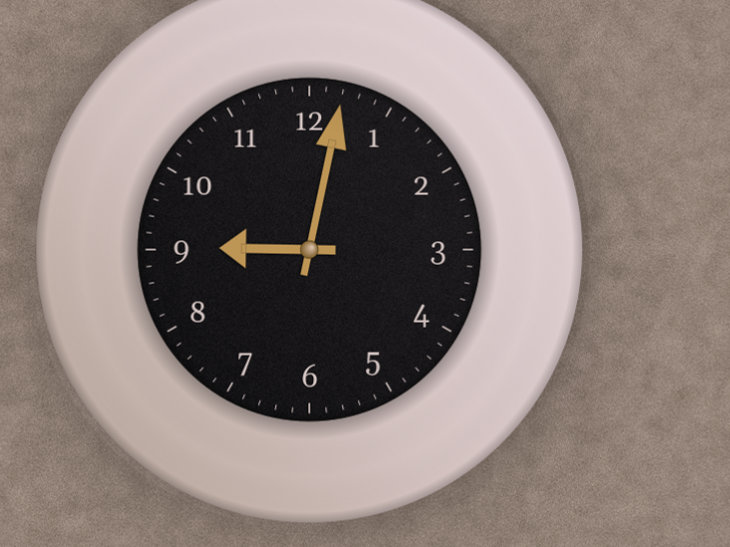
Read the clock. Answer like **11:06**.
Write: **9:02**
